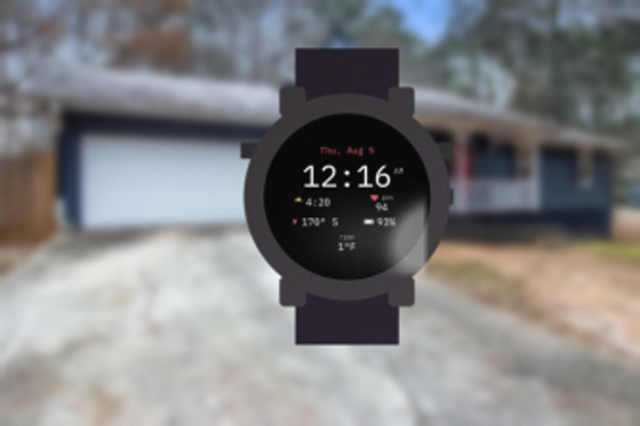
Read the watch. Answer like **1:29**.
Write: **12:16**
